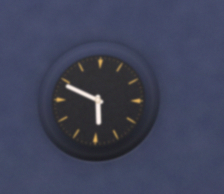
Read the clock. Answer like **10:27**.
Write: **5:49**
